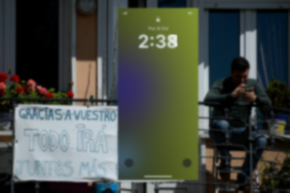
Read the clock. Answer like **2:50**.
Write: **2:38**
